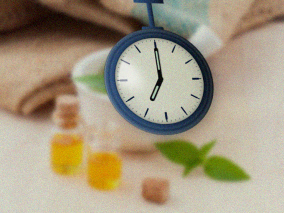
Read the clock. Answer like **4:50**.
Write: **7:00**
